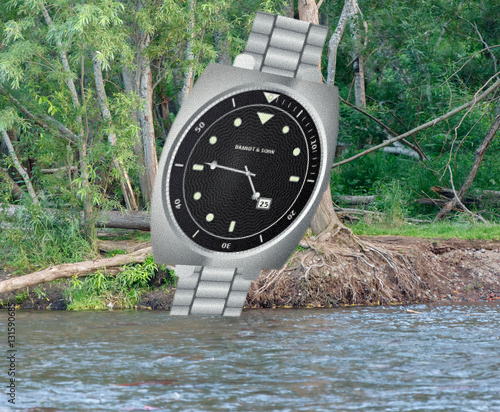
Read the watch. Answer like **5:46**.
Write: **4:46**
